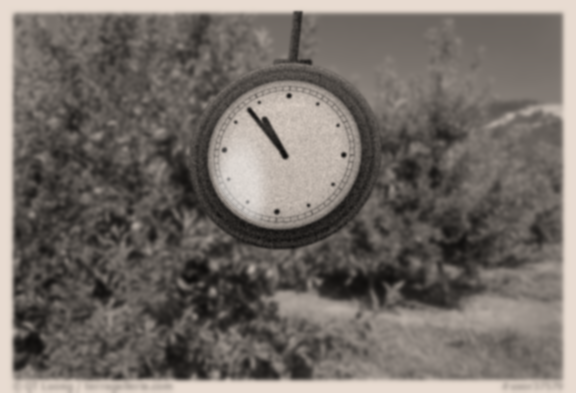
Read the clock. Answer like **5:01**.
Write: **10:53**
